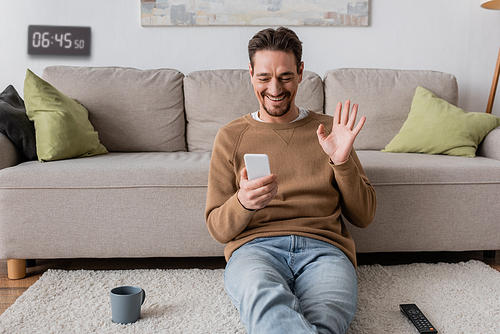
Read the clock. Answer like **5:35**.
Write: **6:45**
